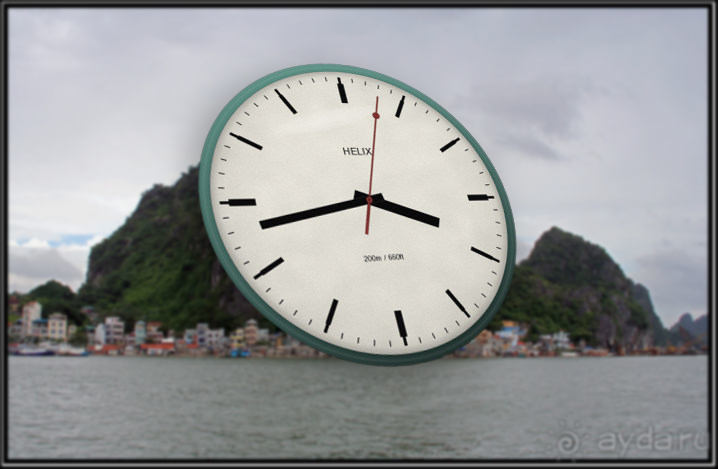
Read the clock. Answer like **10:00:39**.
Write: **3:43:03**
